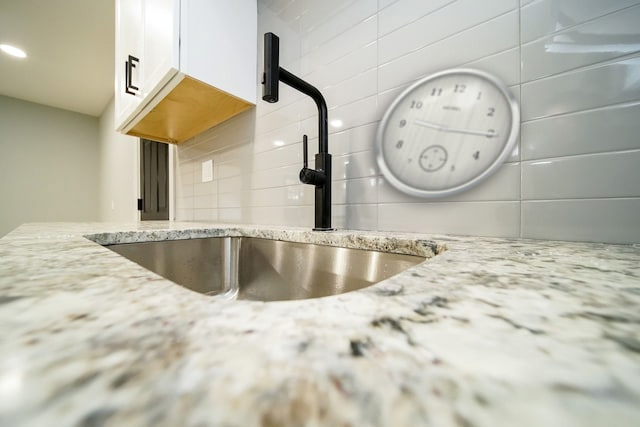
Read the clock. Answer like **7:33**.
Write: **9:15**
